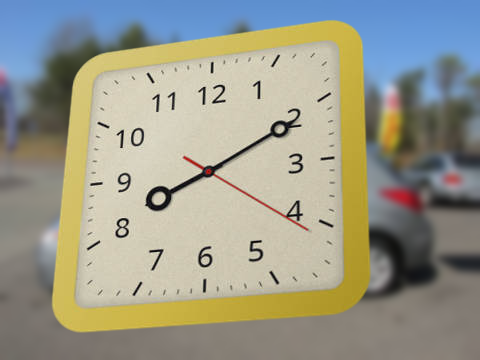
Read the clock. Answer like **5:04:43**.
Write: **8:10:21**
